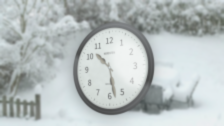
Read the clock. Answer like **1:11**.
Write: **10:28**
